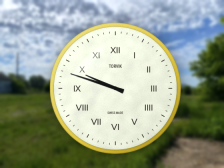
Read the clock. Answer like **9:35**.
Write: **9:48**
